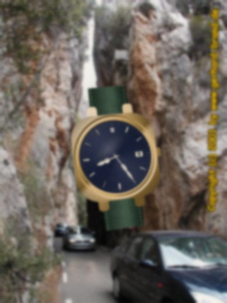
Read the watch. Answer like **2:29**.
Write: **8:25**
